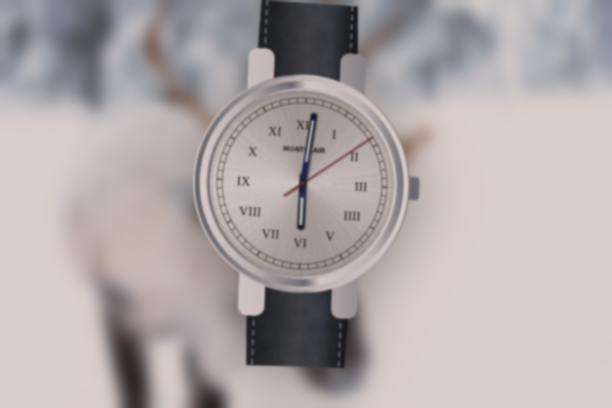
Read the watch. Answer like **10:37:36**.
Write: **6:01:09**
